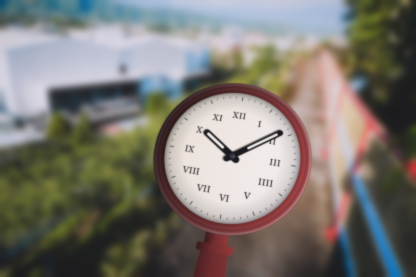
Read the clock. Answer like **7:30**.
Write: **10:09**
